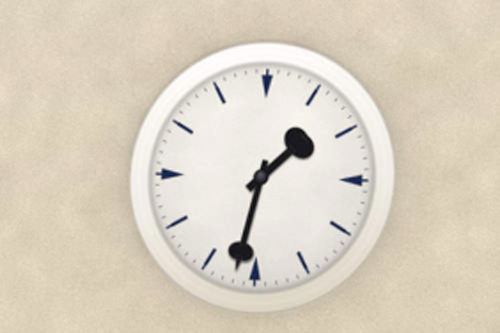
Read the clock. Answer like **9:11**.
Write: **1:32**
